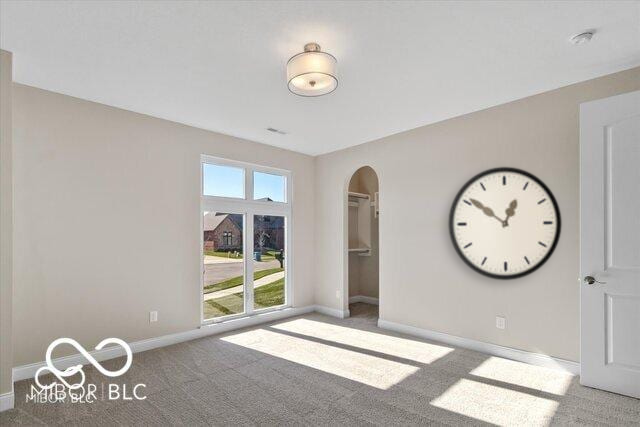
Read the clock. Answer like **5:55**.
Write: **12:51**
